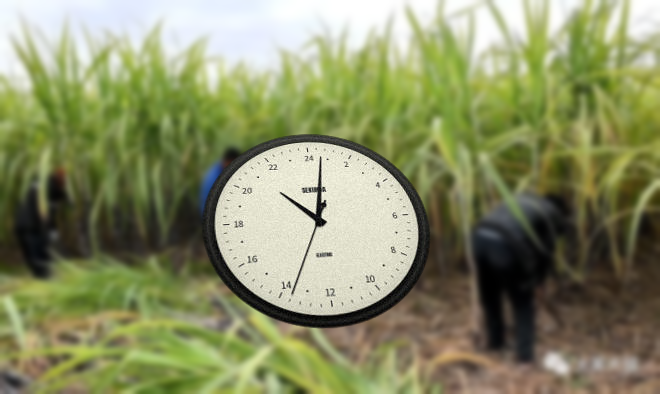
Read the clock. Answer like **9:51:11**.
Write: **21:01:34**
